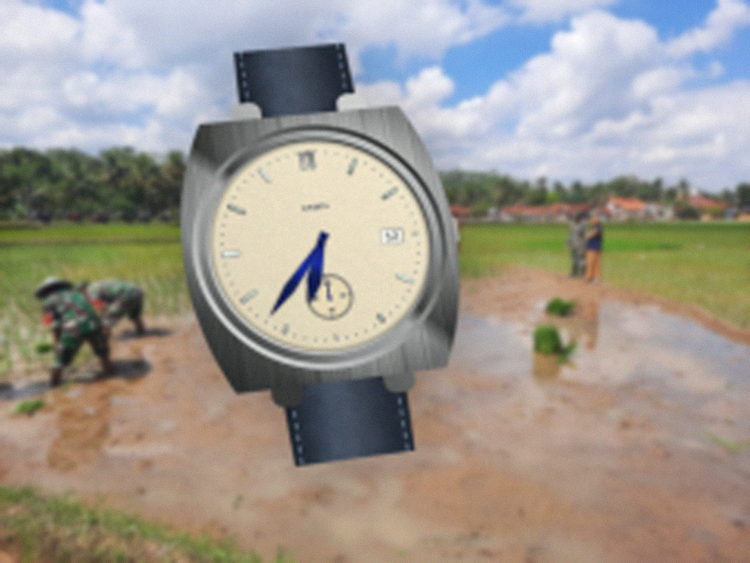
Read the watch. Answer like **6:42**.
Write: **6:37**
